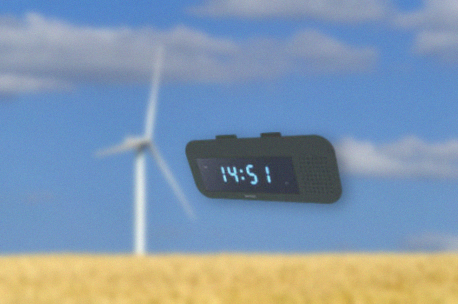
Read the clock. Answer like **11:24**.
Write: **14:51**
